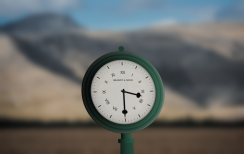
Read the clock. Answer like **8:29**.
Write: **3:30**
